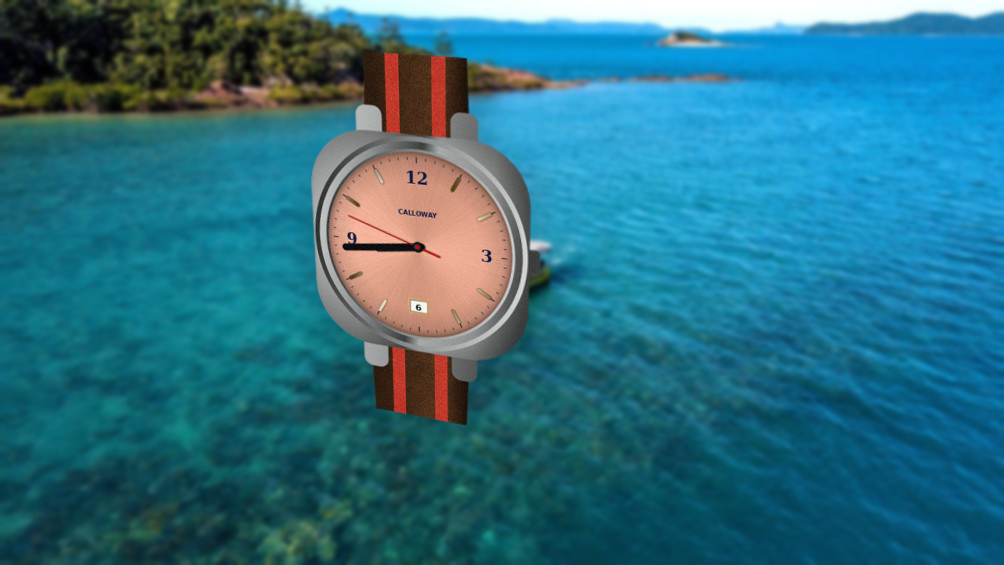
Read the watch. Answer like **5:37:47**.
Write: **8:43:48**
